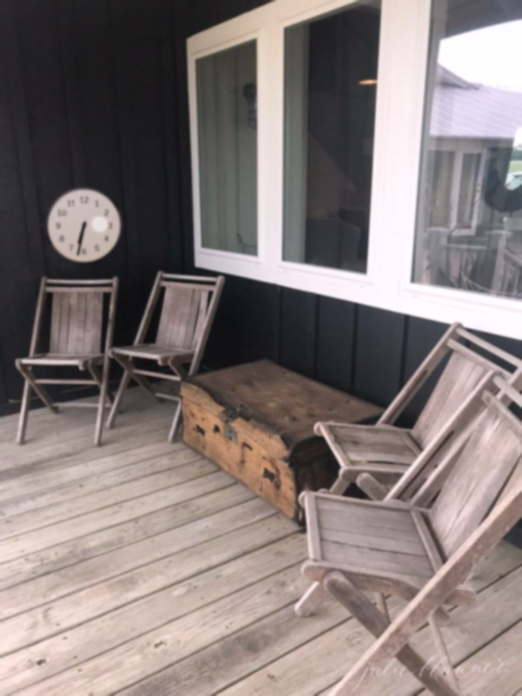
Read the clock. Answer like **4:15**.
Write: **6:32**
